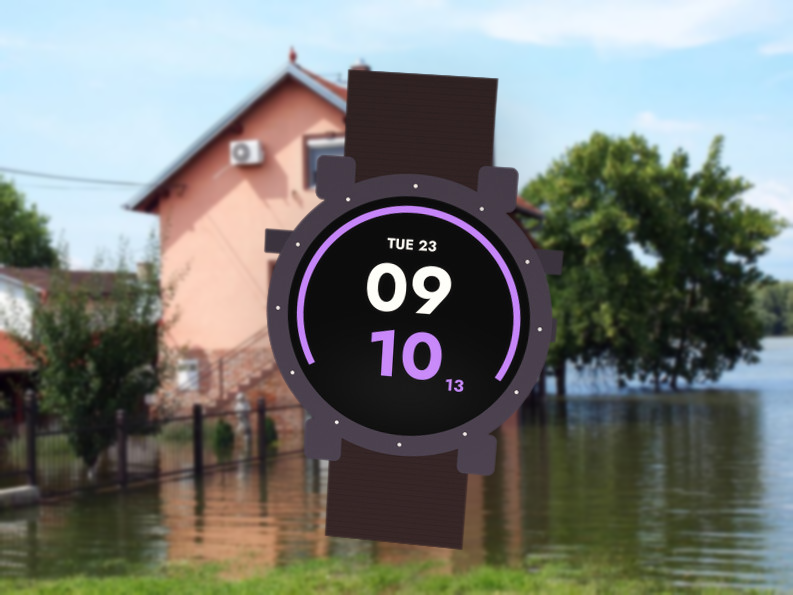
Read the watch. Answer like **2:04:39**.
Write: **9:10:13**
